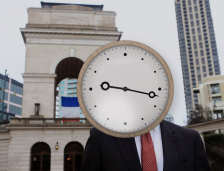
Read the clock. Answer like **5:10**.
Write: **9:17**
